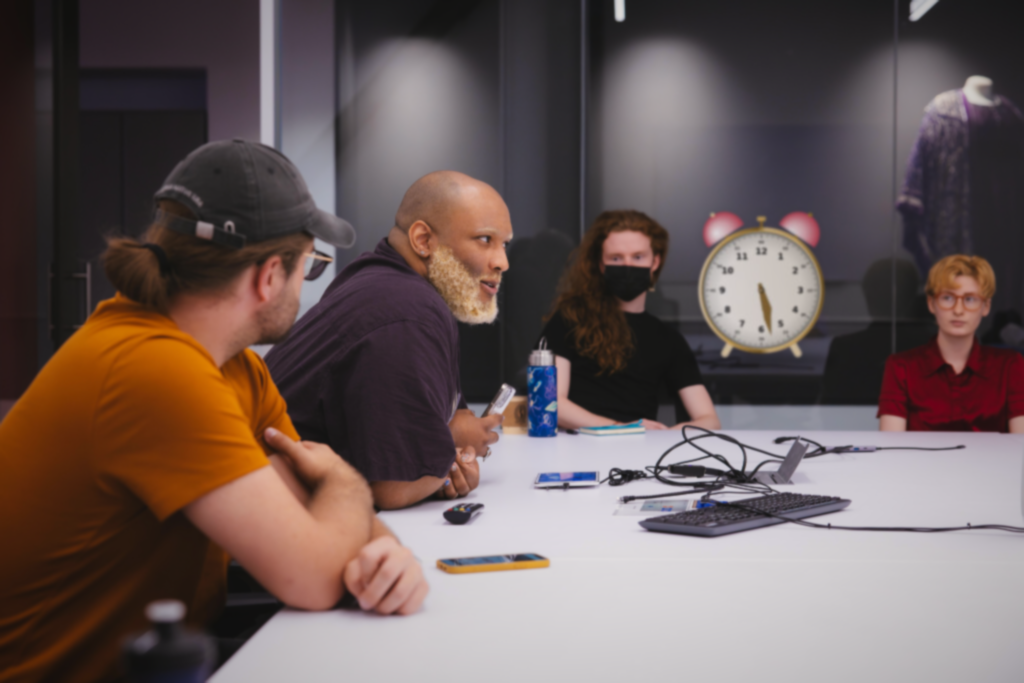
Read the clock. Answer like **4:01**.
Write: **5:28**
